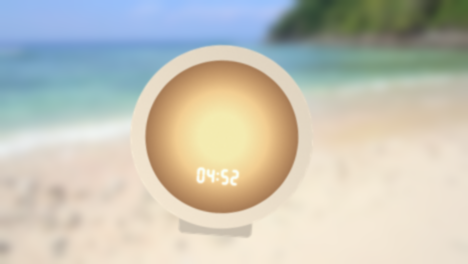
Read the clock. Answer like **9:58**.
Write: **4:52**
